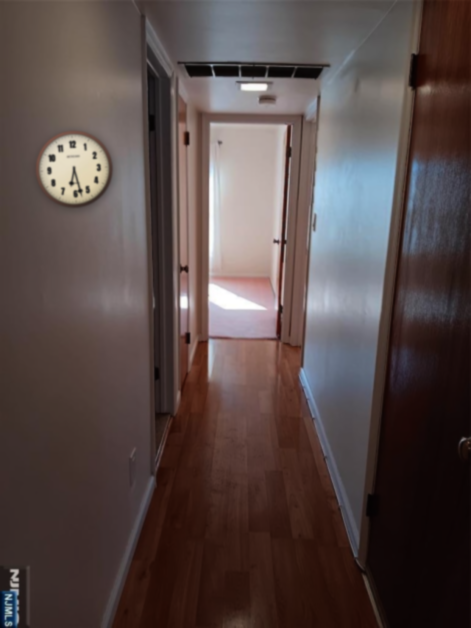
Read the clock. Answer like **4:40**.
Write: **6:28**
